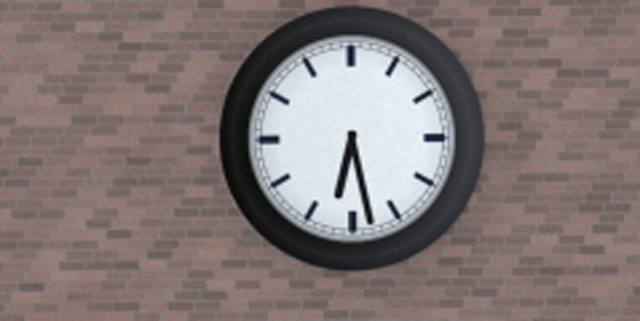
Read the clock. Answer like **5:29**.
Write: **6:28**
